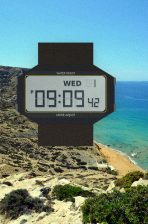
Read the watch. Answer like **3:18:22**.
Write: **9:09:42**
